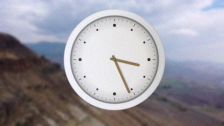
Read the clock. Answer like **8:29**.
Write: **3:26**
